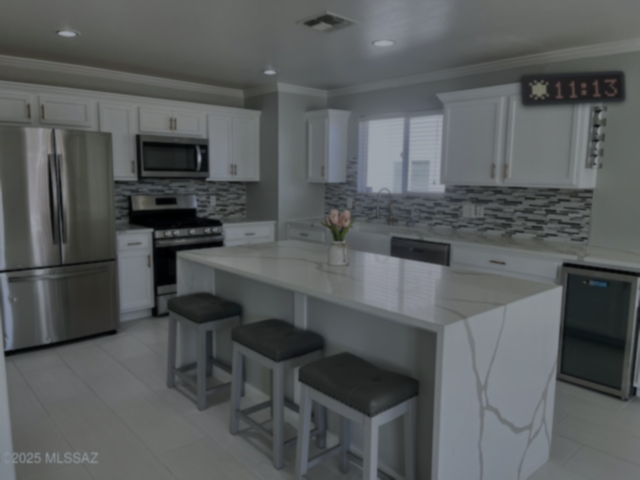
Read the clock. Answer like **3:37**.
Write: **11:13**
